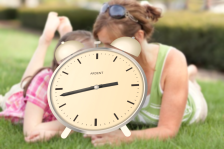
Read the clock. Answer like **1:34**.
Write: **2:43**
